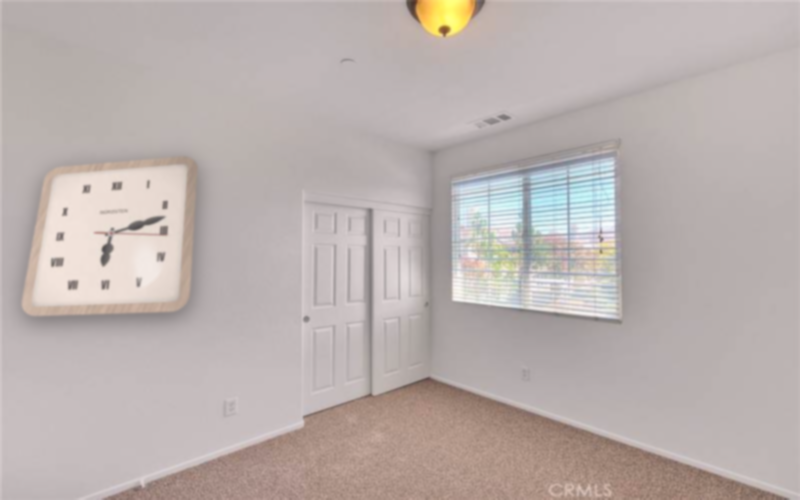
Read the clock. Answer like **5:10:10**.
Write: **6:12:16**
